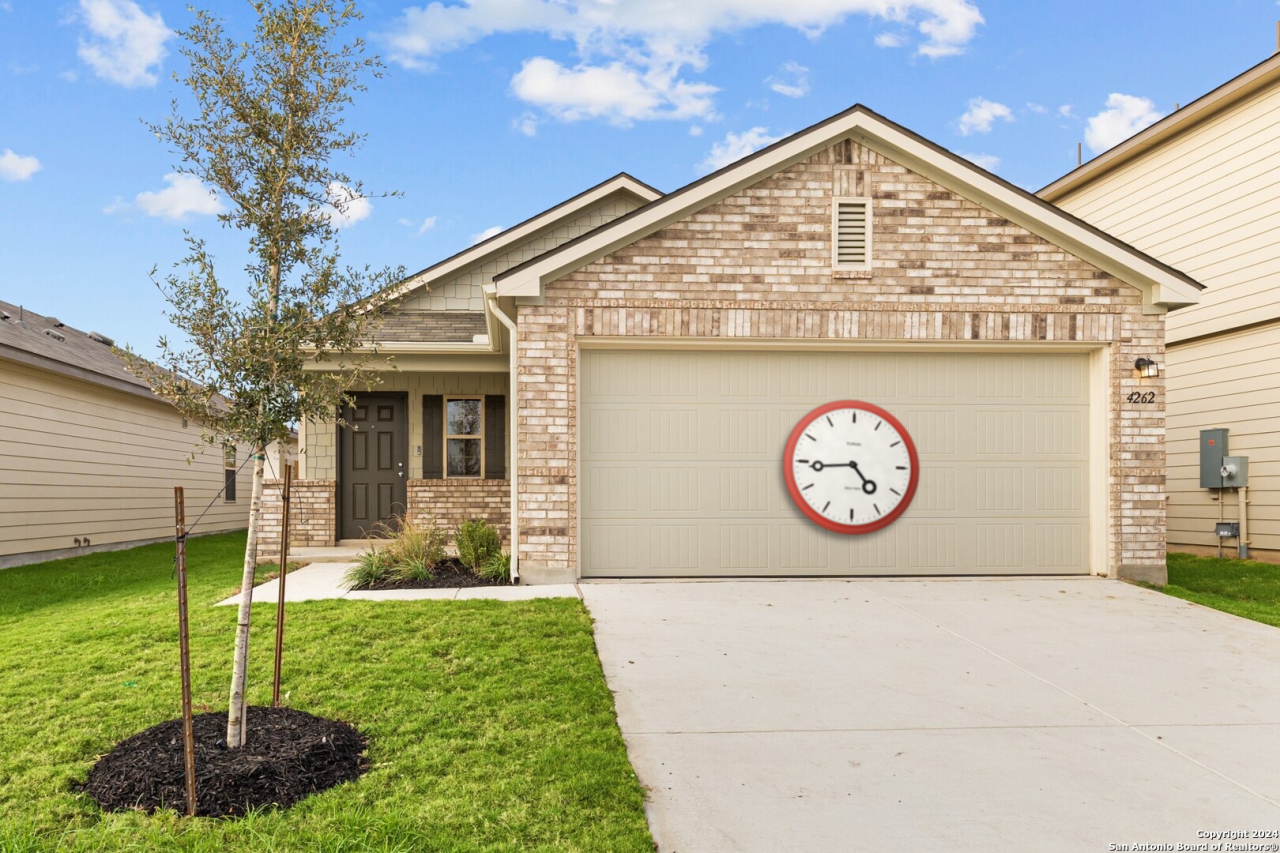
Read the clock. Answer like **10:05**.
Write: **4:44**
